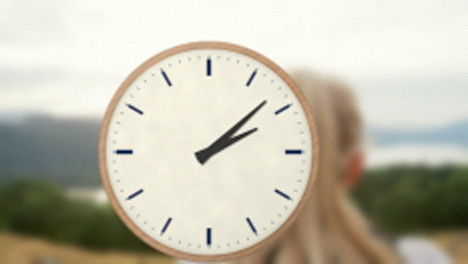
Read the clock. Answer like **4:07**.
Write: **2:08**
